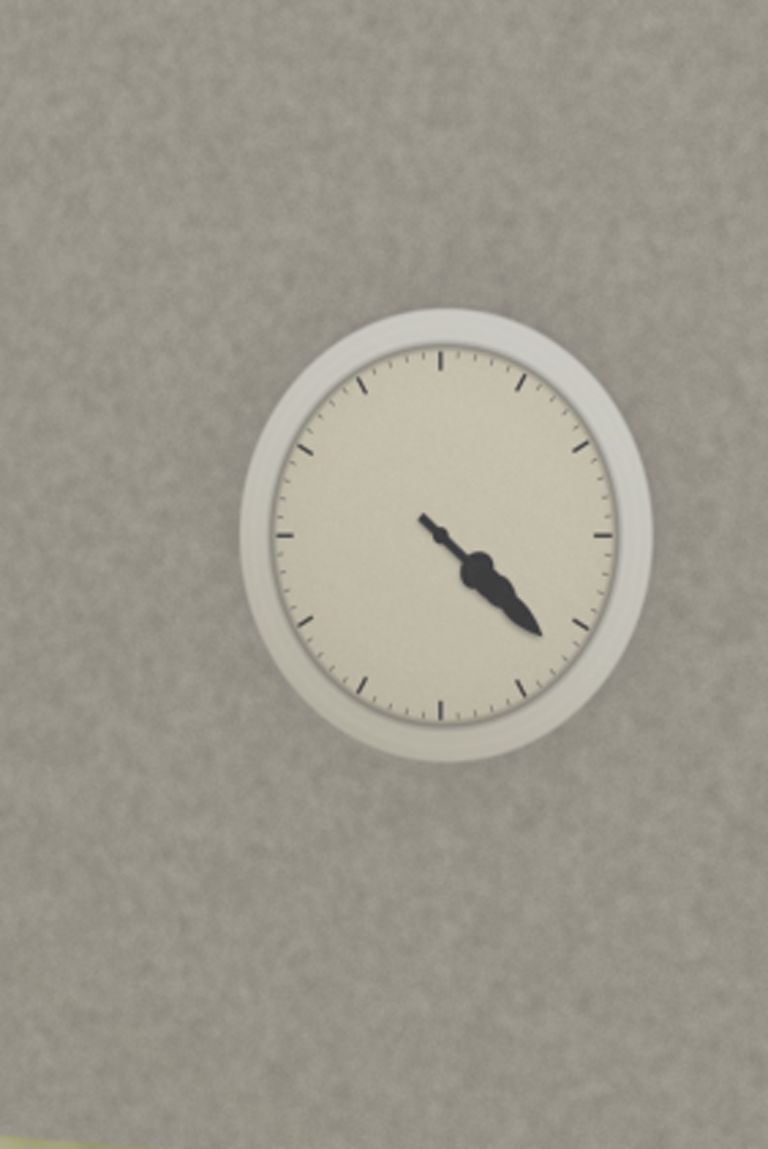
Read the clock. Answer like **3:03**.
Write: **4:22**
